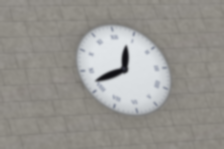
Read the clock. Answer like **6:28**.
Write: **12:42**
